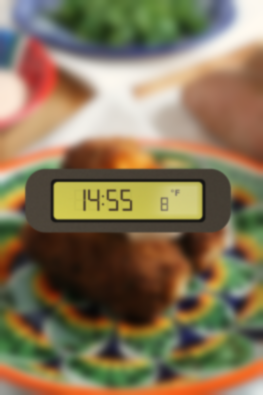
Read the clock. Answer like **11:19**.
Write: **14:55**
